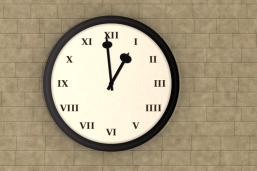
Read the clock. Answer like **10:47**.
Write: **12:59**
